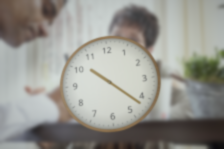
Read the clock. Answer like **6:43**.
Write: **10:22**
